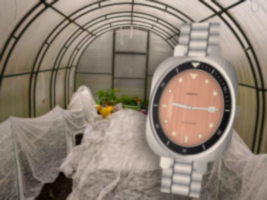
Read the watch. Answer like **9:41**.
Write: **9:15**
